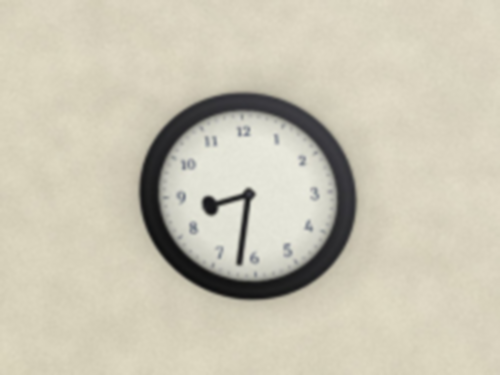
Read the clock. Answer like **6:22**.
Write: **8:32**
